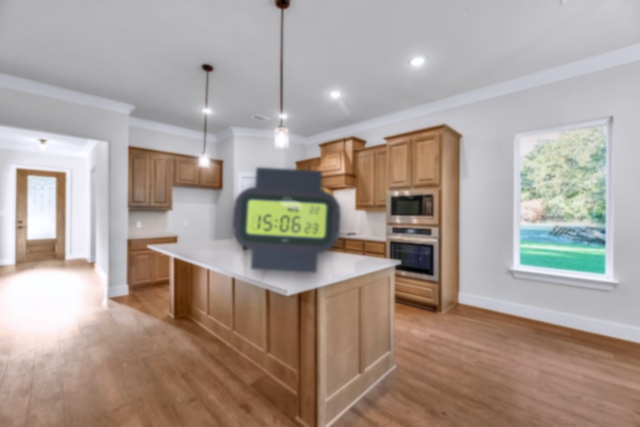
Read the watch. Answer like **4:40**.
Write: **15:06**
